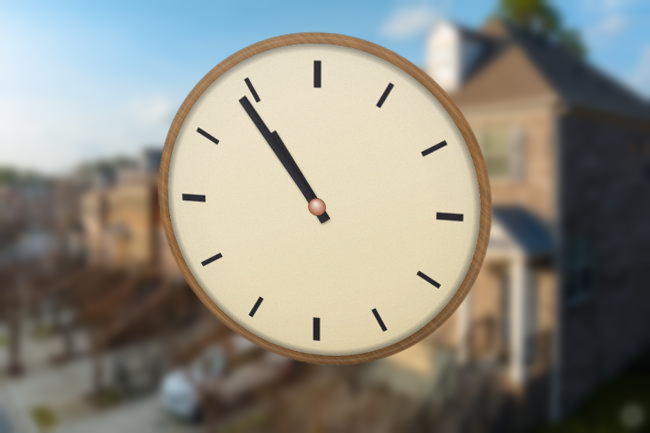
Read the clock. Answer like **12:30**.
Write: **10:54**
